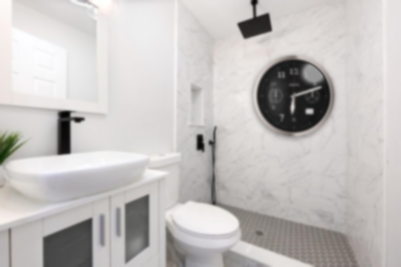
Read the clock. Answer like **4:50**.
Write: **6:12**
